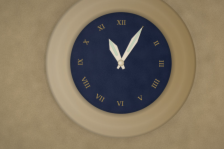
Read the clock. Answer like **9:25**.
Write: **11:05**
